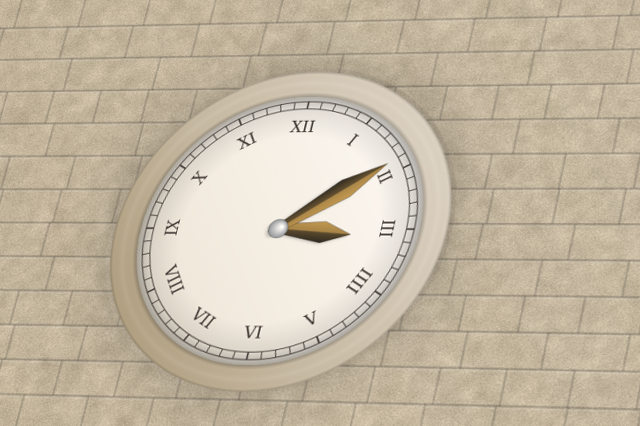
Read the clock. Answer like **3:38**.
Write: **3:09**
